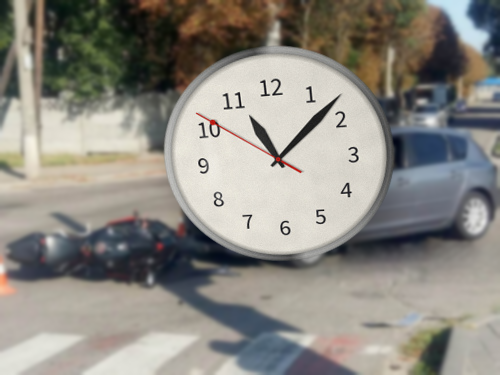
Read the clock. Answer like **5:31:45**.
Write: **11:07:51**
